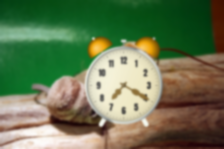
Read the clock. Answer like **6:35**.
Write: **7:20**
